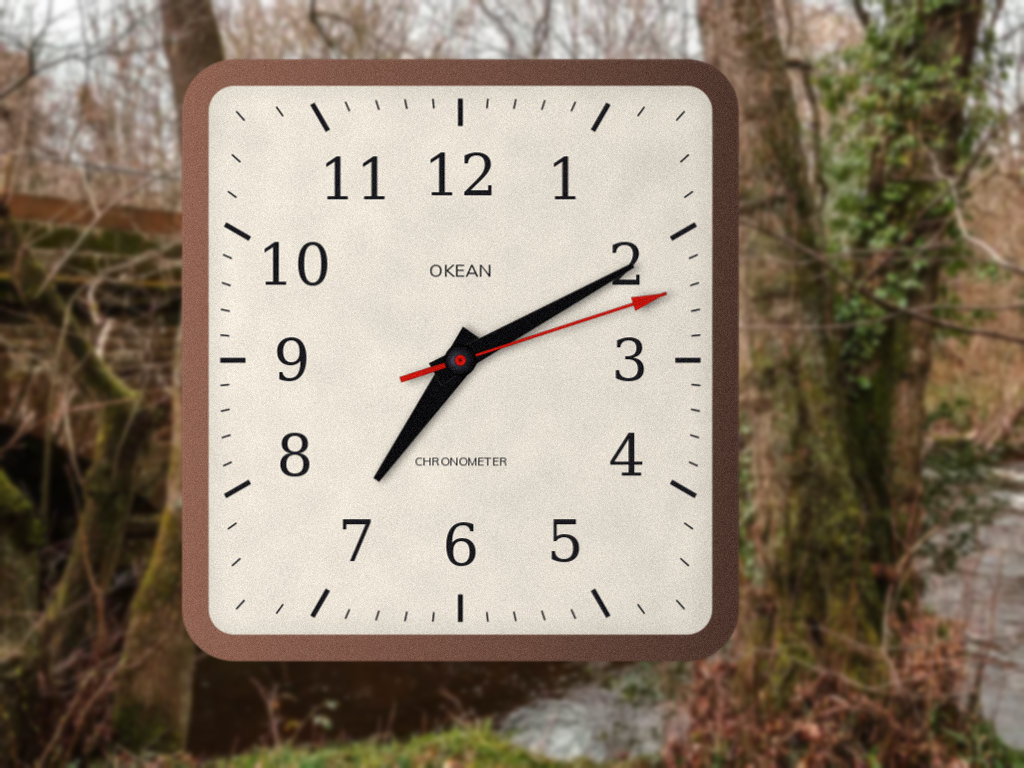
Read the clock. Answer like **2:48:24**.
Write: **7:10:12**
